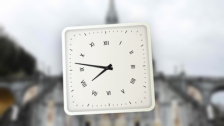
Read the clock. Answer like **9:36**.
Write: **7:47**
